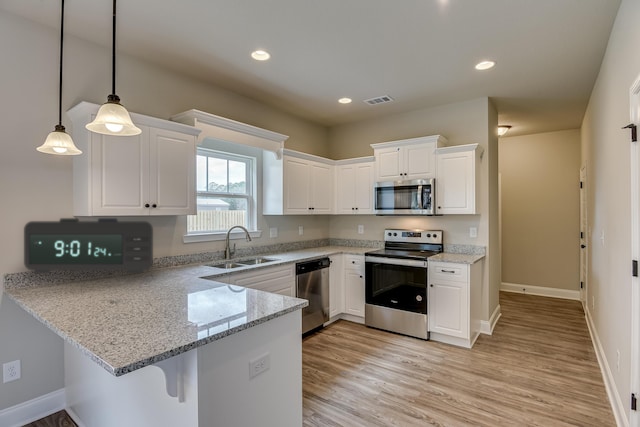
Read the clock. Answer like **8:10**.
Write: **9:01**
